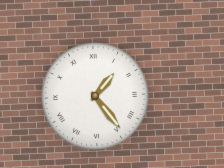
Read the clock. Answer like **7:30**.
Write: **1:24**
